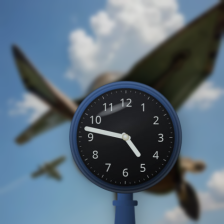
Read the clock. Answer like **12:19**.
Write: **4:47**
